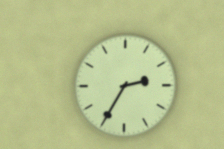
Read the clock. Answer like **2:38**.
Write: **2:35**
